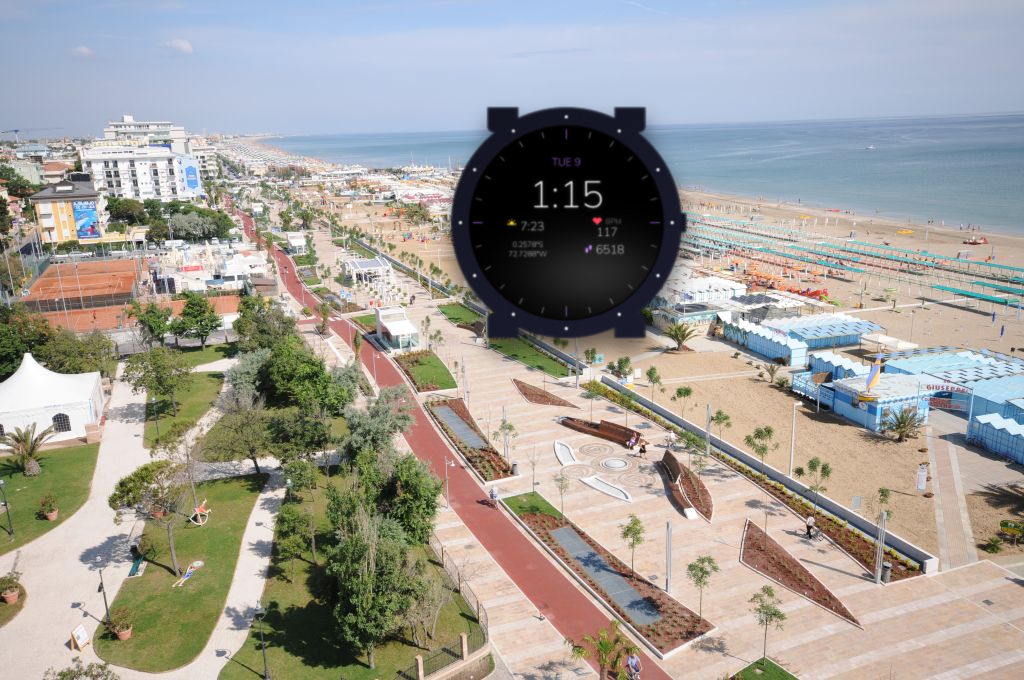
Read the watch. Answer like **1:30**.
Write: **1:15**
